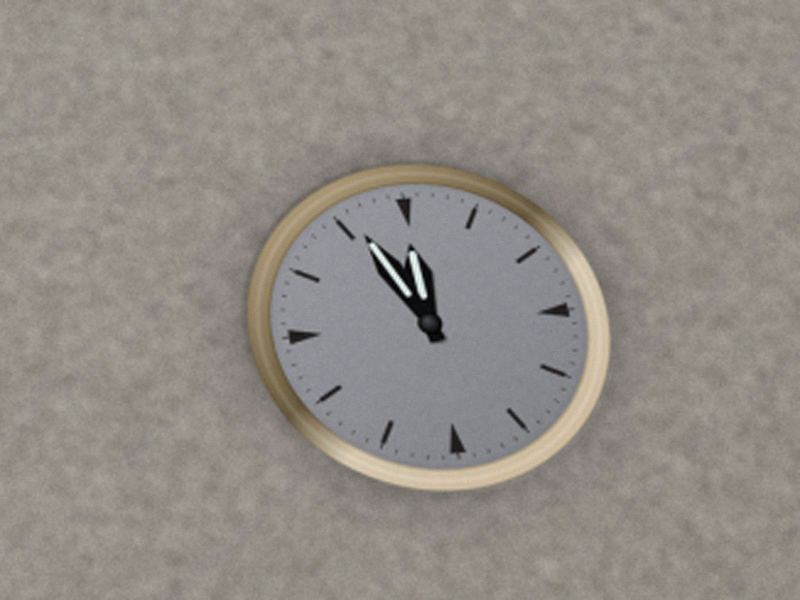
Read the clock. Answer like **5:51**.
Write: **11:56**
